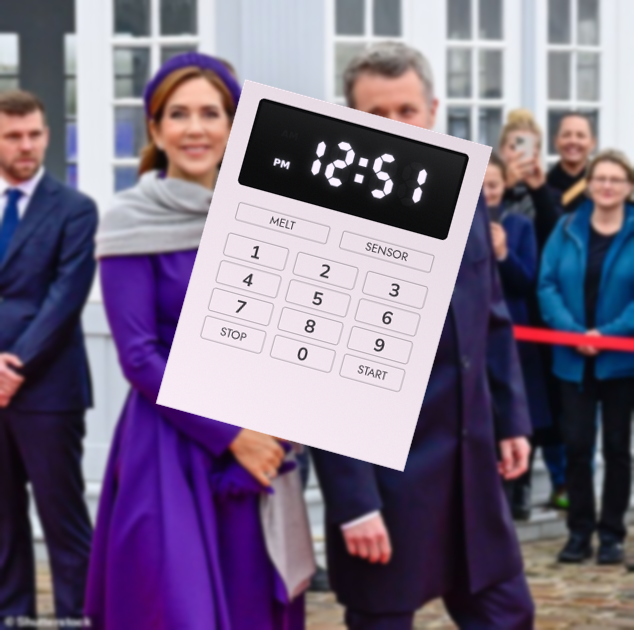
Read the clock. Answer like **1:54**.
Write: **12:51**
